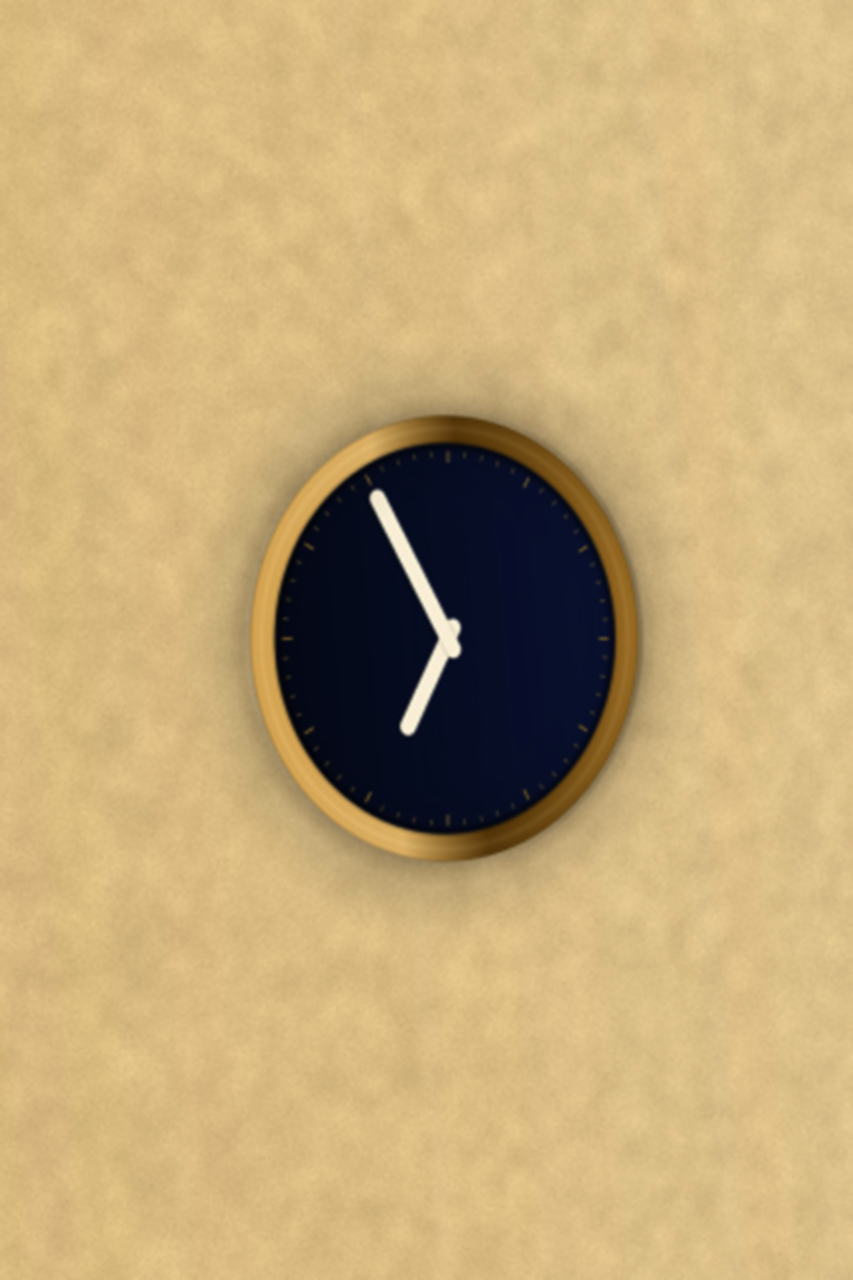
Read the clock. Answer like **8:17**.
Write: **6:55**
